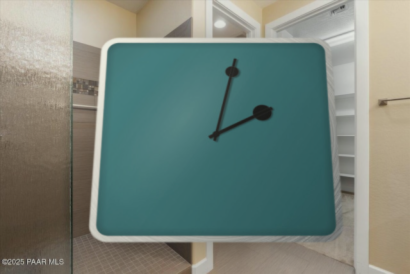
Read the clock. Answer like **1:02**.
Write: **2:02**
